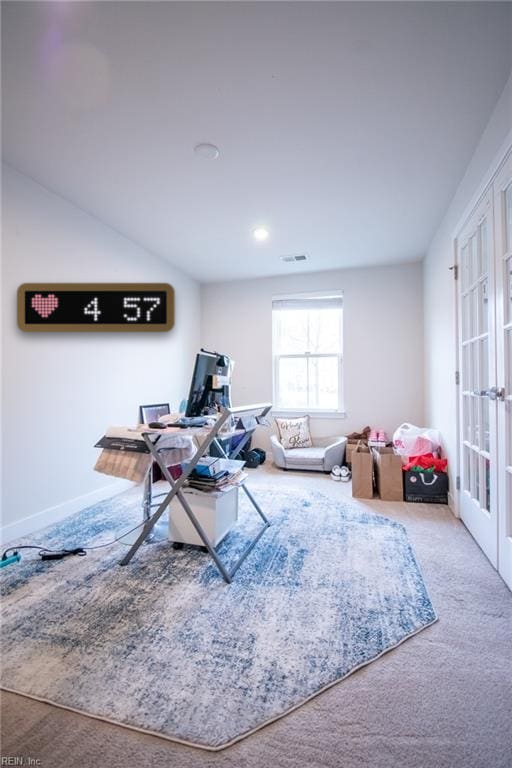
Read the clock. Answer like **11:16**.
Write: **4:57**
